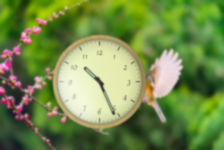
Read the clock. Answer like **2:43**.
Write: **10:26**
